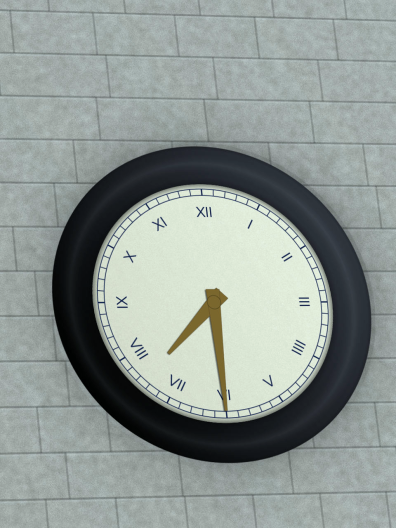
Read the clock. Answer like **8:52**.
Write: **7:30**
